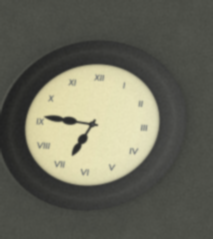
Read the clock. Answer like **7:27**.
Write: **6:46**
